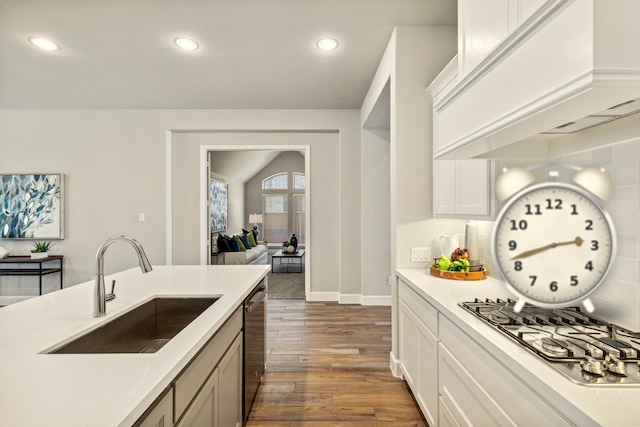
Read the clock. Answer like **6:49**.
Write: **2:42**
